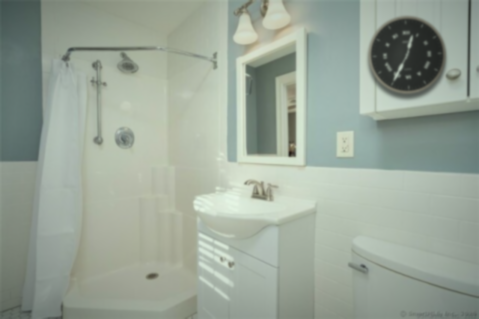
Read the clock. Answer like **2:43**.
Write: **12:35**
